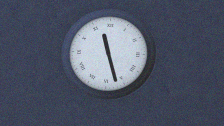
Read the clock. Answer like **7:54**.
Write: **11:27**
